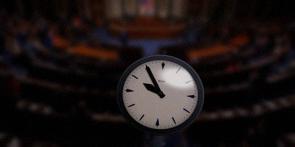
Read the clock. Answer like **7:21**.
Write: **9:55**
